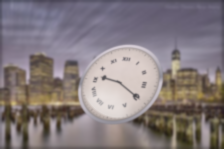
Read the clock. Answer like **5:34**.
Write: **9:20**
